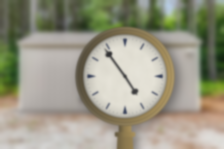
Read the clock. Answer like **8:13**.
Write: **4:54**
